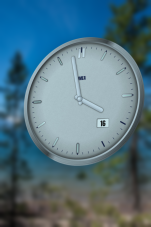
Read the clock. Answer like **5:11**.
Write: **3:58**
